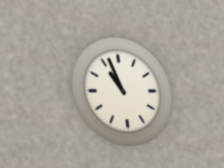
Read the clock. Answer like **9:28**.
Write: **10:57**
